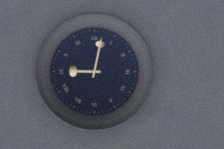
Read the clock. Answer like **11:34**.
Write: **9:02**
